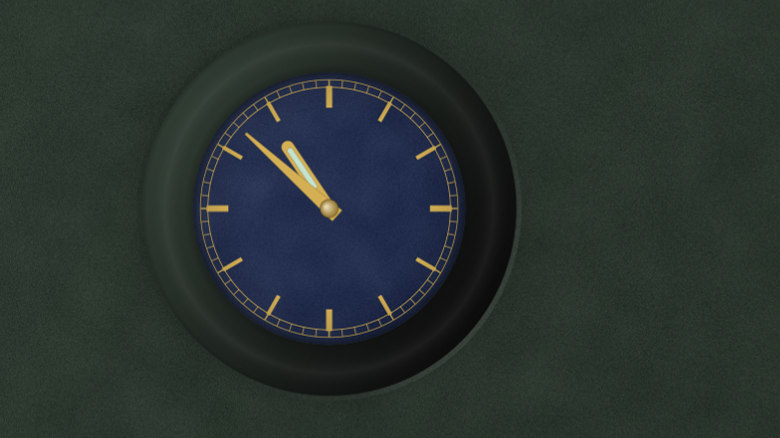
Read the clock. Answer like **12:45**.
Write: **10:52**
